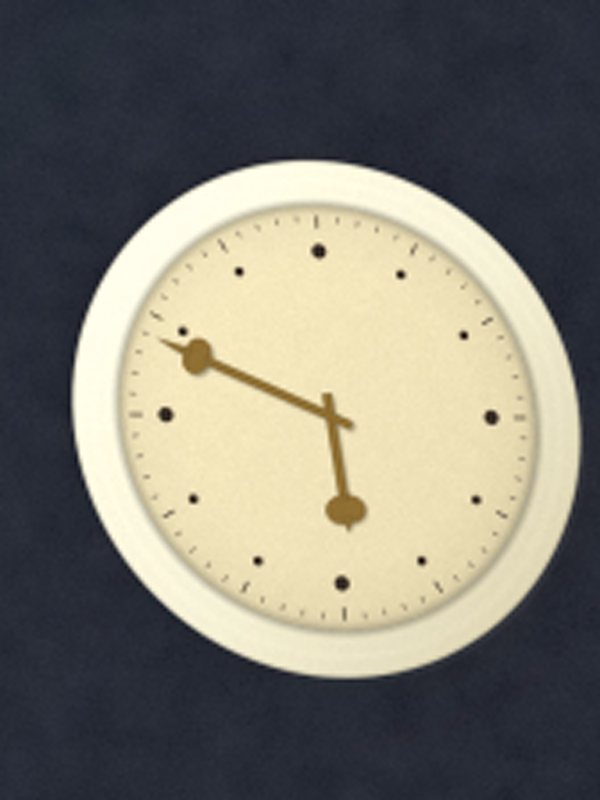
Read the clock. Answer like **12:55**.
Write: **5:49**
